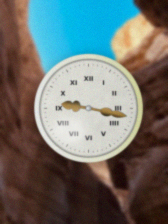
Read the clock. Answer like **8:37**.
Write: **9:17**
